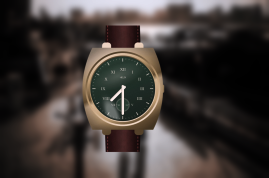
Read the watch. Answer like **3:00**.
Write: **7:30**
